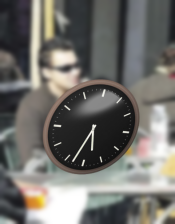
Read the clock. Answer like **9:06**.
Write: **5:33**
